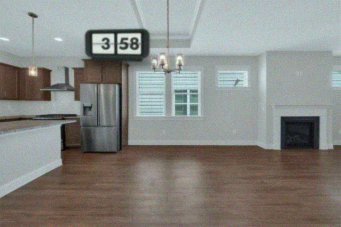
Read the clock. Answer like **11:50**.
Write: **3:58**
